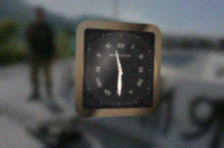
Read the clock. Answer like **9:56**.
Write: **11:30**
